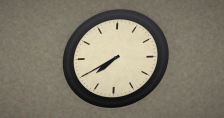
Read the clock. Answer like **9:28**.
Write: **7:40**
